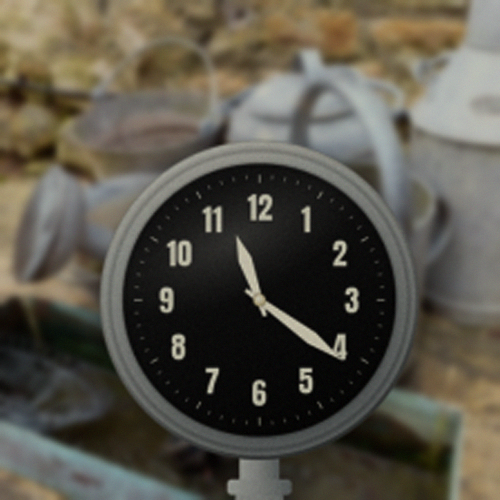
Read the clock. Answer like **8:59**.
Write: **11:21**
